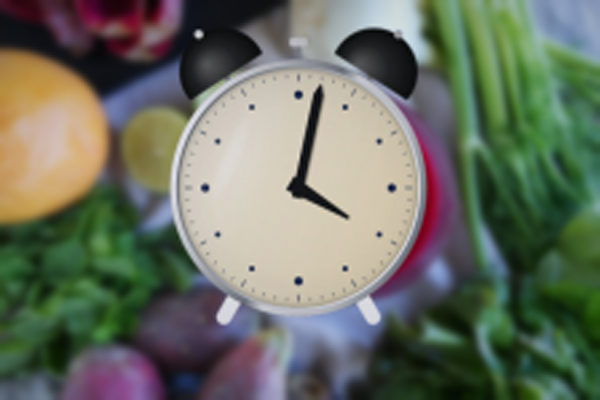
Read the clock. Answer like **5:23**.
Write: **4:02**
